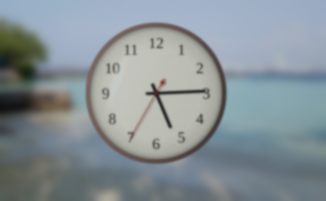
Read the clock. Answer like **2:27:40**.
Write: **5:14:35**
